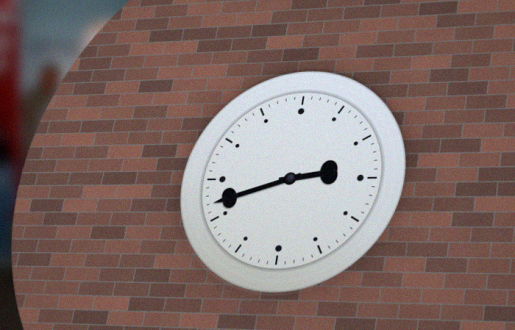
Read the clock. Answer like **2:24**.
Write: **2:42**
